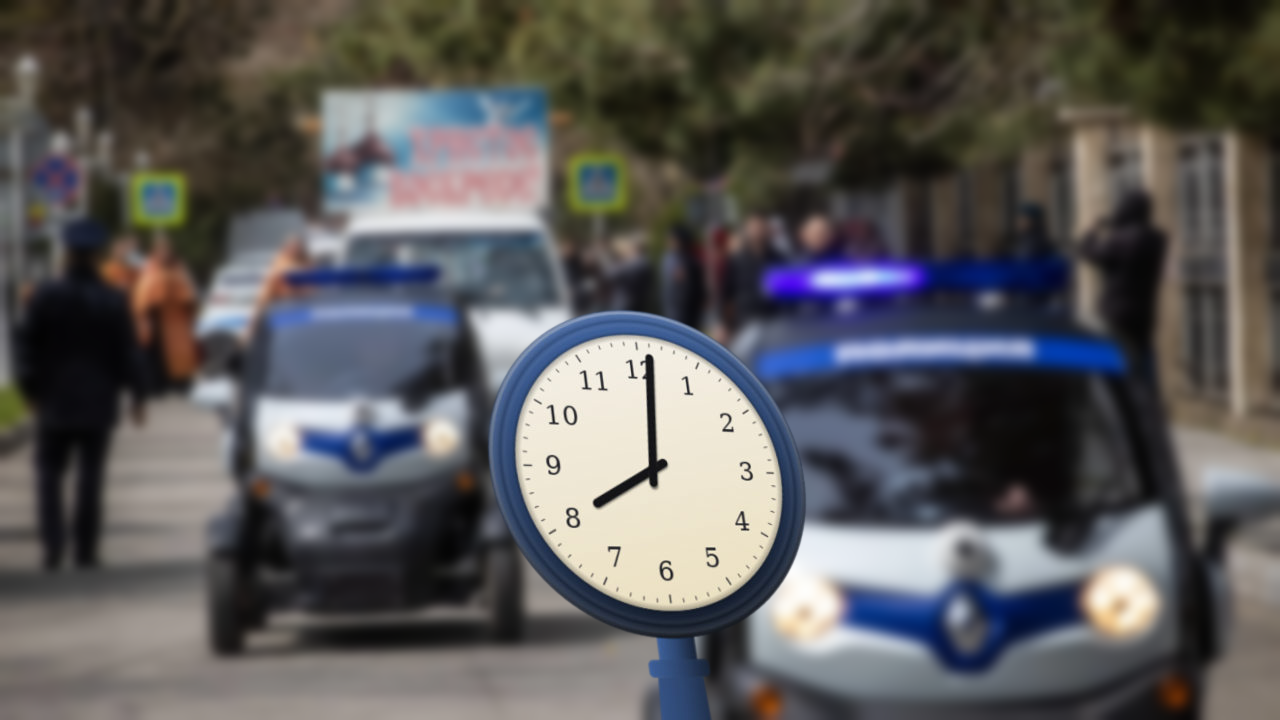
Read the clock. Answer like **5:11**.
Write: **8:01**
